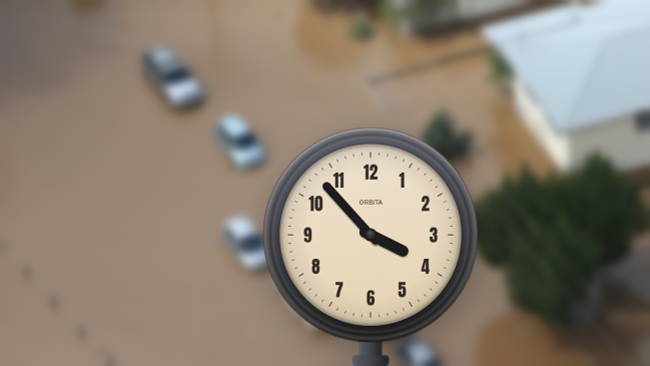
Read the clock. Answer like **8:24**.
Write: **3:53**
